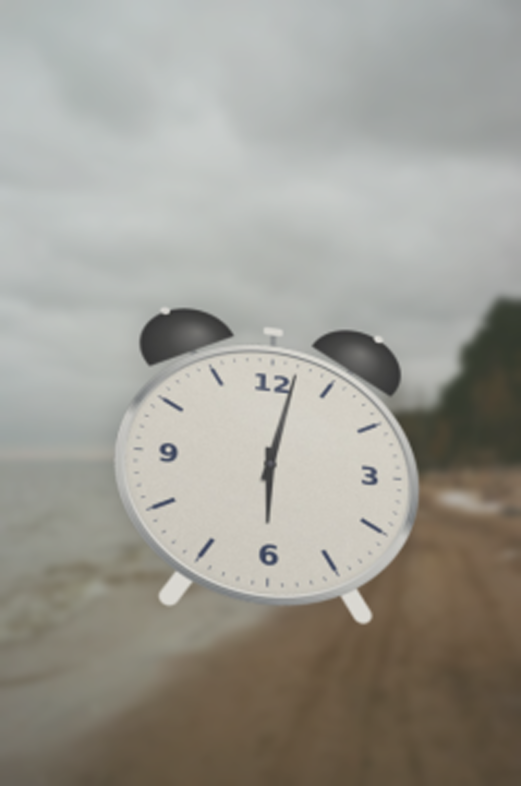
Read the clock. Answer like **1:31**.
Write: **6:02**
